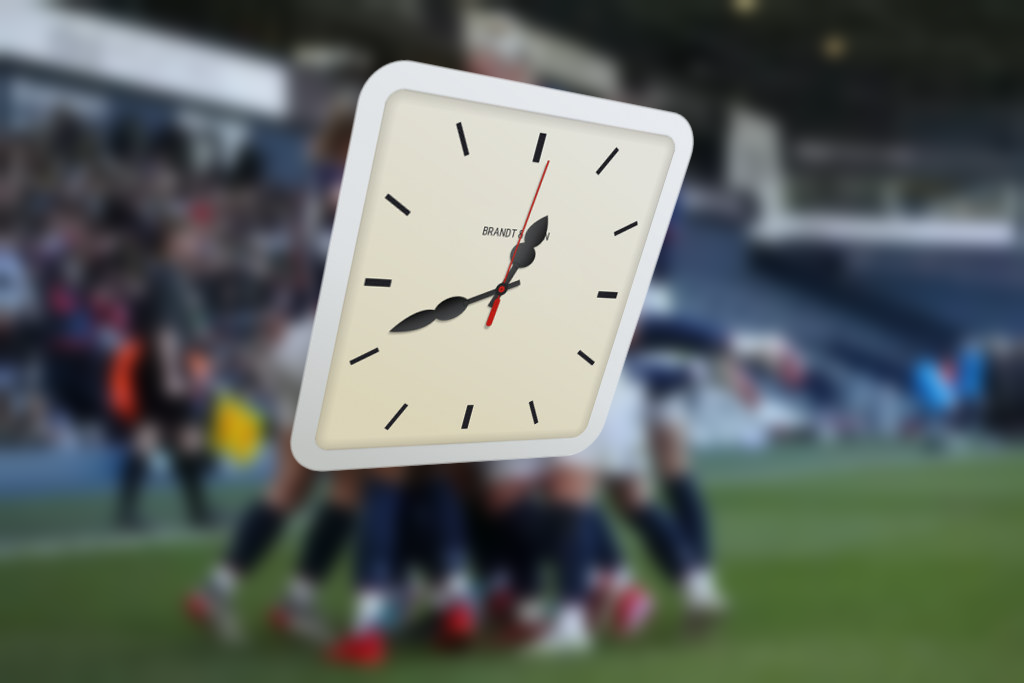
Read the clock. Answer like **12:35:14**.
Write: **12:41:01**
